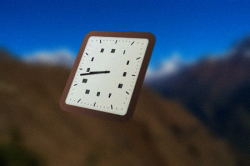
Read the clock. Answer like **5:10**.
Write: **8:43**
